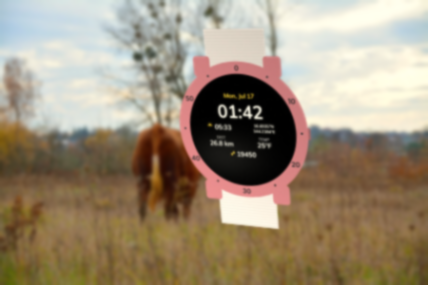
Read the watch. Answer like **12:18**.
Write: **1:42**
